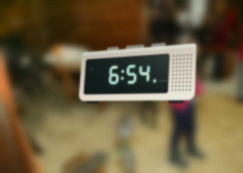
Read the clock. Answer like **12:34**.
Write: **6:54**
